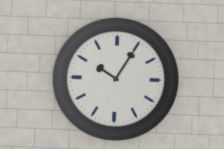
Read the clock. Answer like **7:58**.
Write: **10:05**
